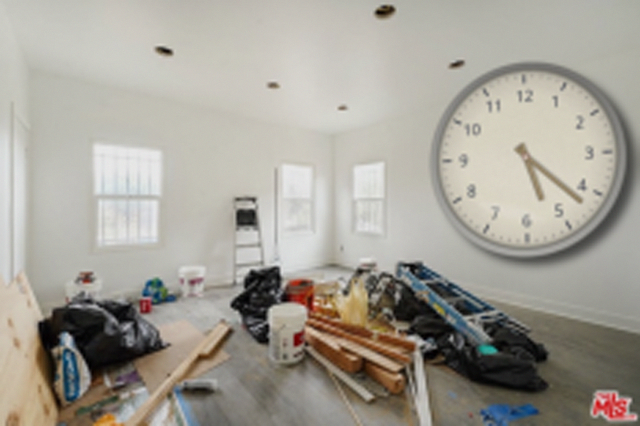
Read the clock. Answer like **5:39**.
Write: **5:22**
